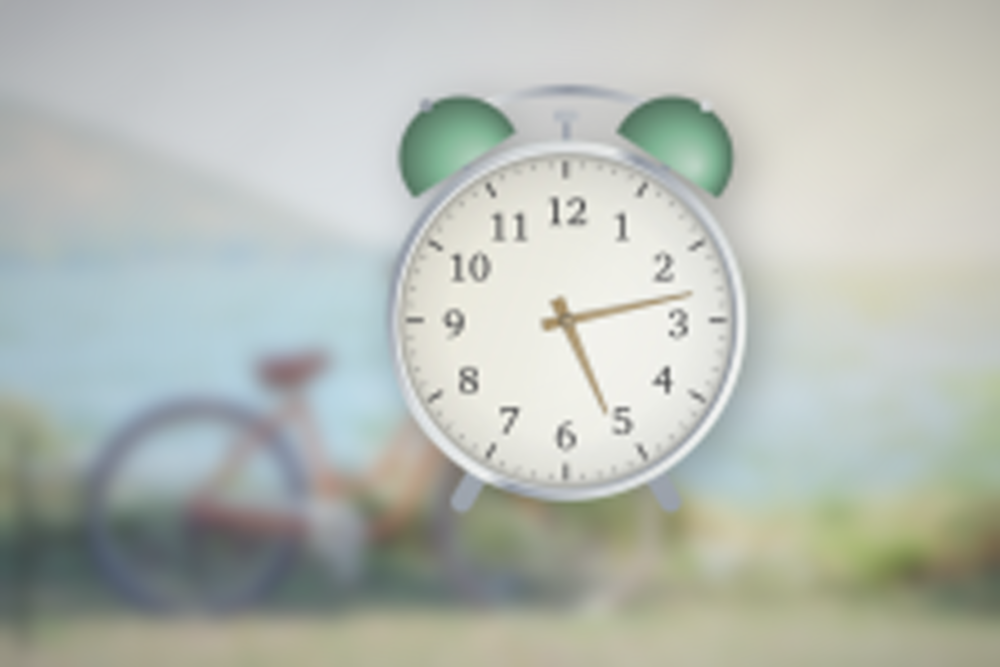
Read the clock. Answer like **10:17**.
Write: **5:13**
